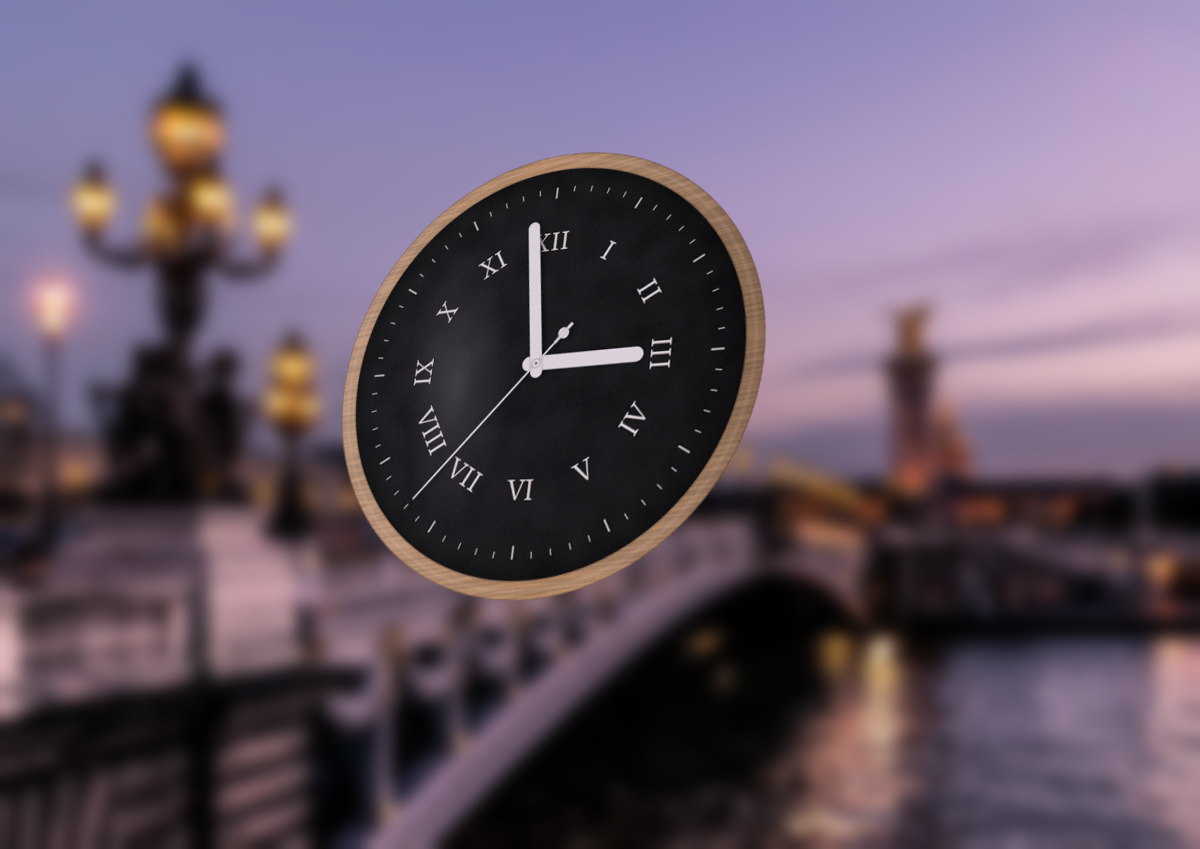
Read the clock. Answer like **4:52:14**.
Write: **2:58:37**
